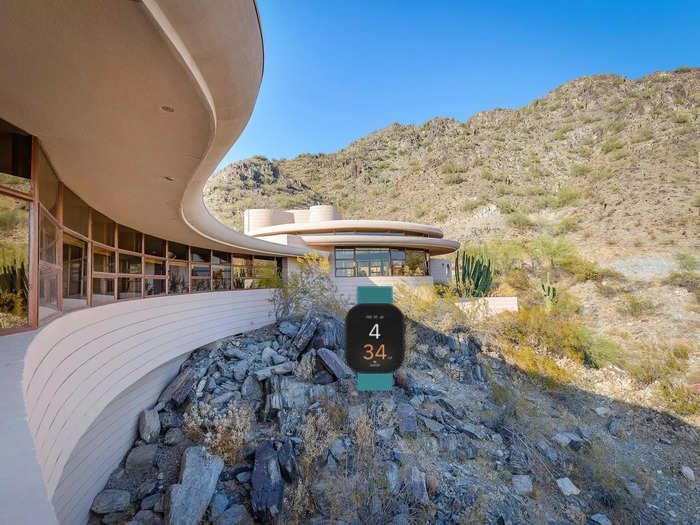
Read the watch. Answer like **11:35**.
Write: **4:34**
